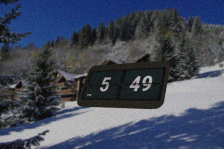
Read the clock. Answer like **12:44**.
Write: **5:49**
